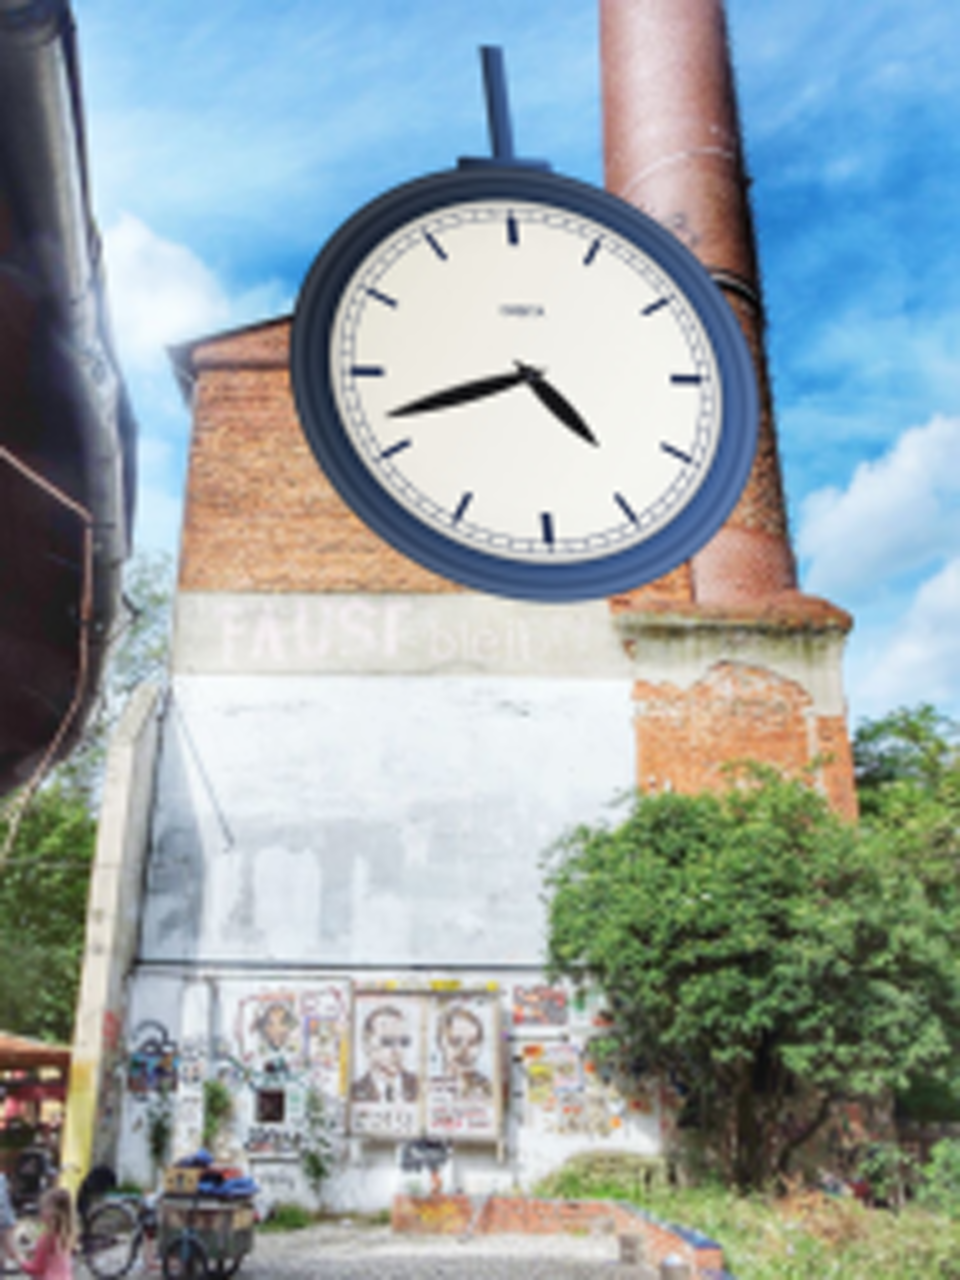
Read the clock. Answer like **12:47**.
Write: **4:42**
